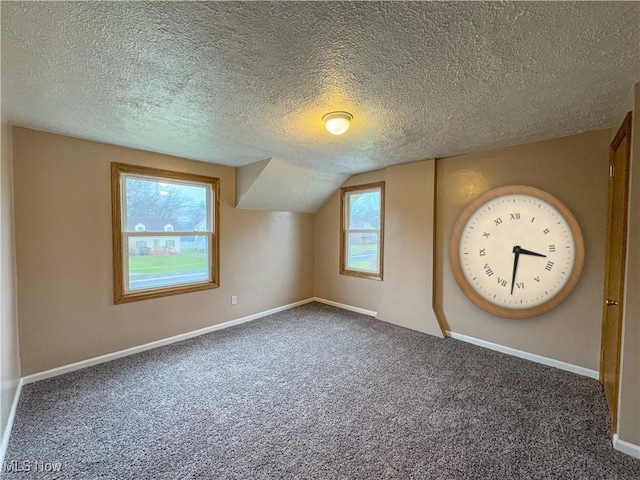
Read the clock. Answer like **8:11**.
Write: **3:32**
